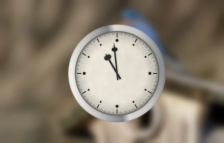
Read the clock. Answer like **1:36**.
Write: **10:59**
